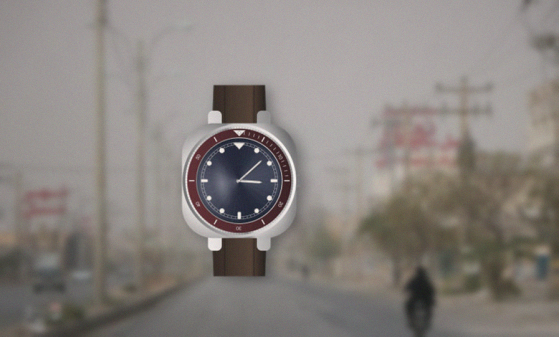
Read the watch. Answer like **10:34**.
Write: **3:08**
